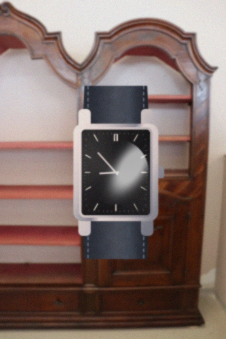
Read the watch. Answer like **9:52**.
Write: **8:53**
